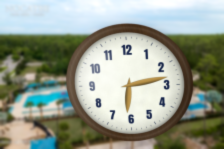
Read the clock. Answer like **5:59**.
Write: **6:13**
